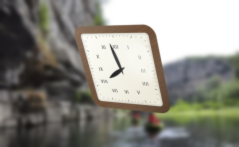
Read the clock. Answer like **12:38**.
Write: **7:58**
